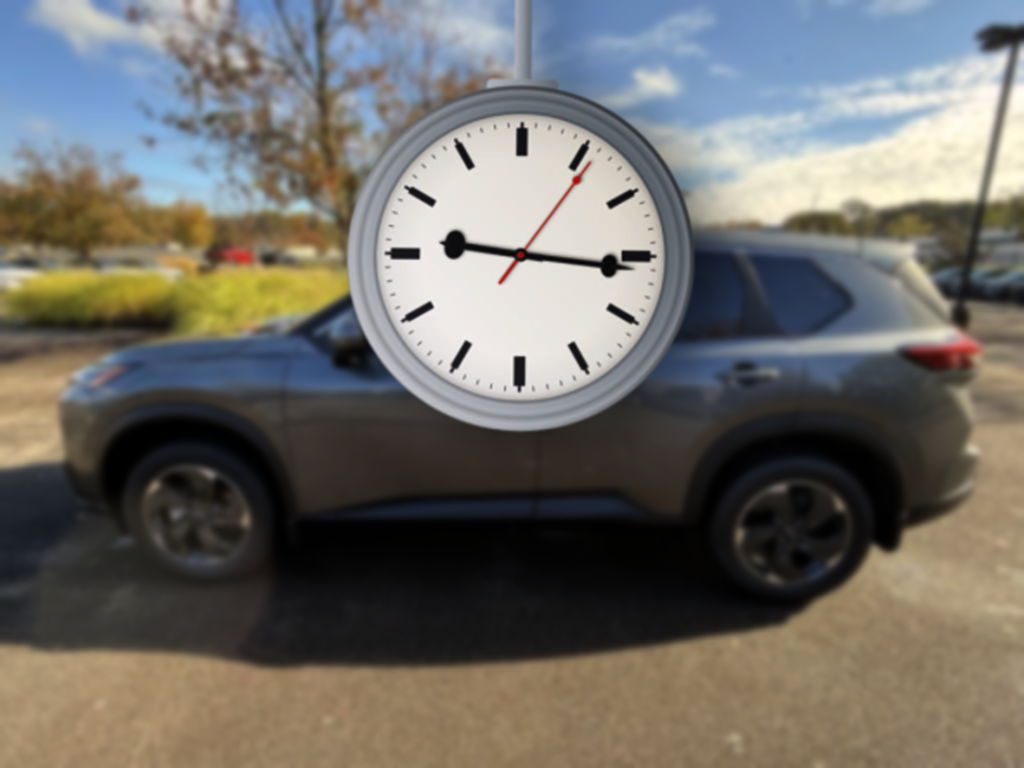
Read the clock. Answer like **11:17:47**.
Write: **9:16:06**
